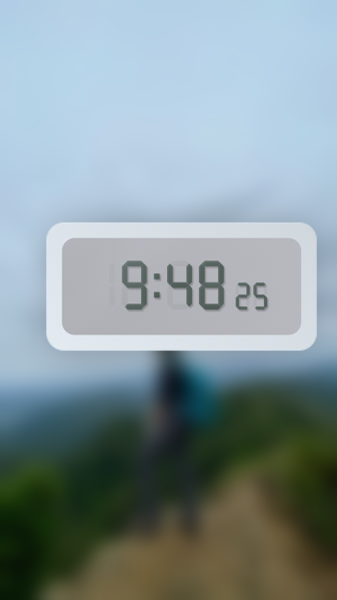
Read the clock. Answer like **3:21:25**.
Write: **9:48:25**
